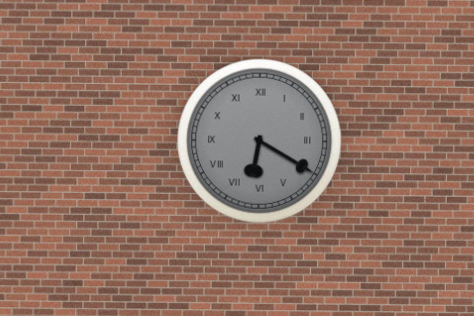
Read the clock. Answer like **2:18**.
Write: **6:20**
